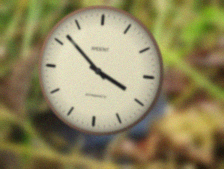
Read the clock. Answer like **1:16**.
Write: **3:52**
